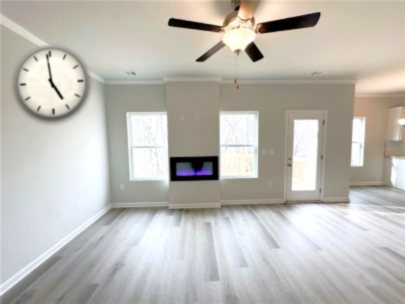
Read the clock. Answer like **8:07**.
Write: **4:59**
